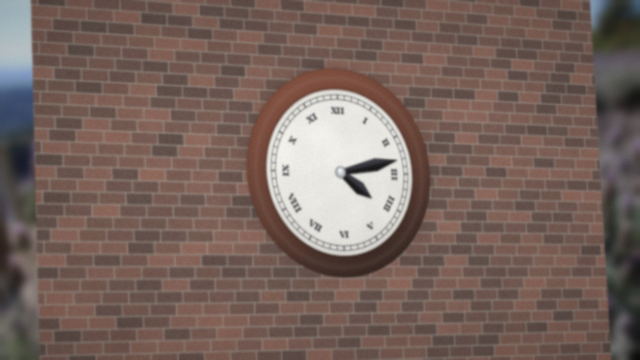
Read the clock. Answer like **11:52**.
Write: **4:13**
